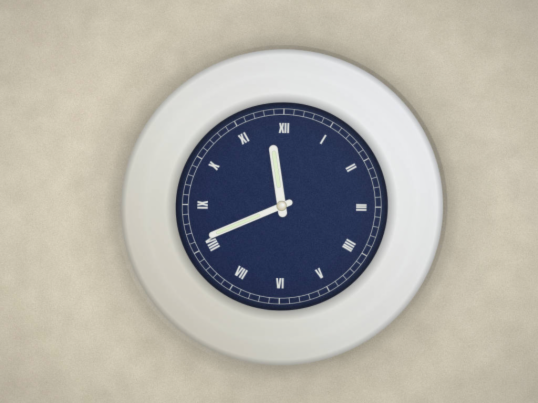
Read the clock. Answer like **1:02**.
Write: **11:41**
